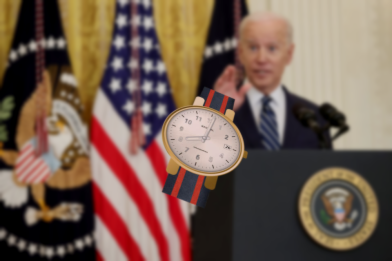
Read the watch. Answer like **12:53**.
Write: **8:01**
